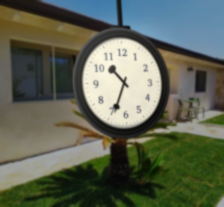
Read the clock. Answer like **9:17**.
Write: **10:34**
